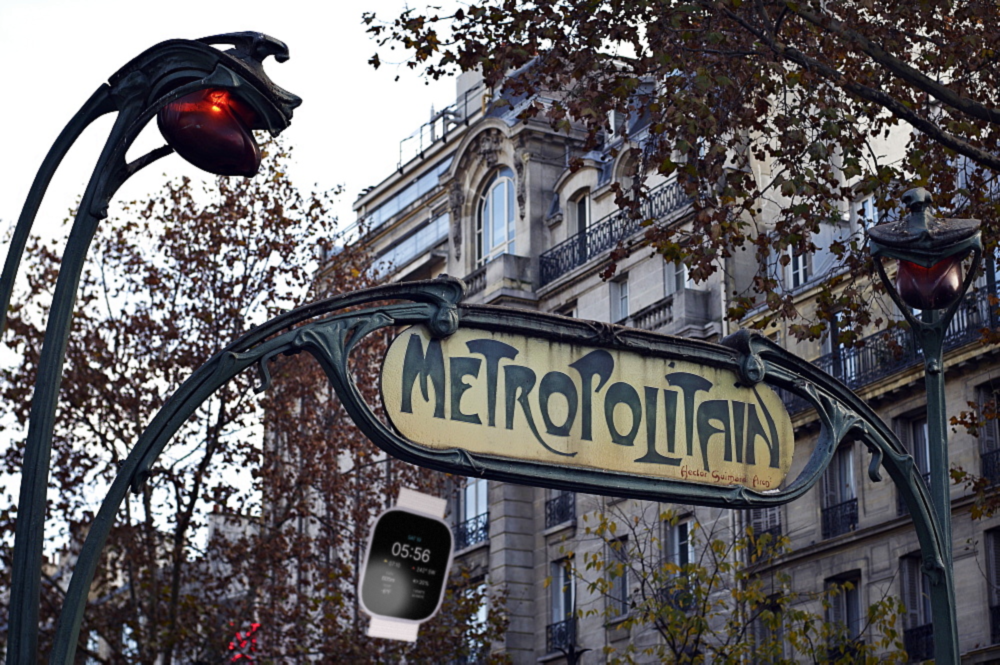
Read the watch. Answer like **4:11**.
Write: **5:56**
